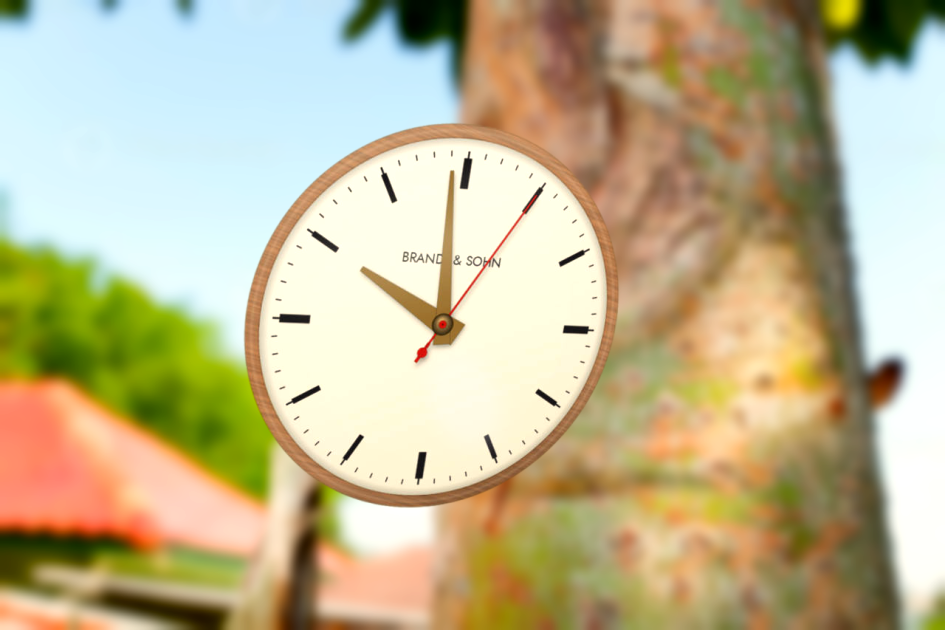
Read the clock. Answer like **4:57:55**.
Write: **9:59:05**
